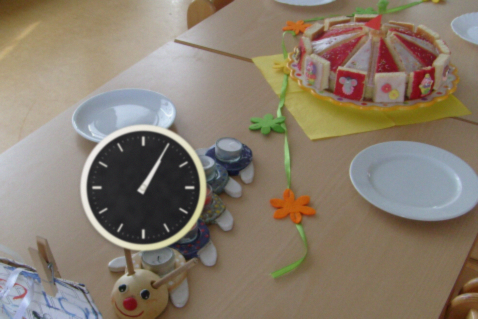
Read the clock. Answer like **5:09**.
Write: **1:05**
